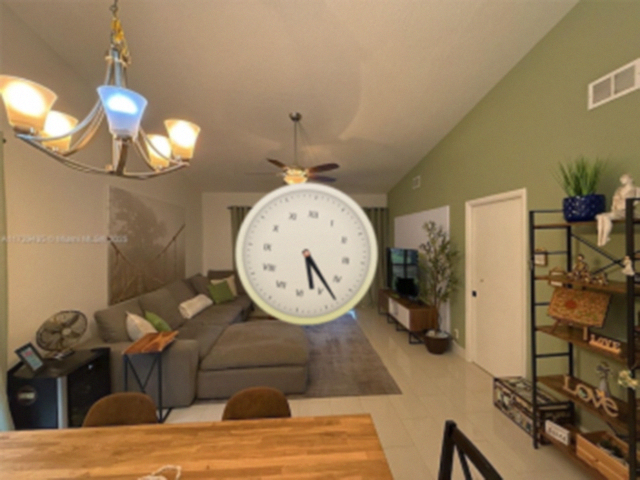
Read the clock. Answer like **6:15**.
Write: **5:23**
